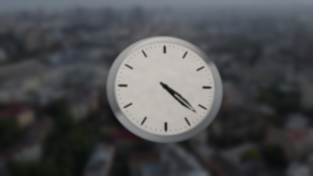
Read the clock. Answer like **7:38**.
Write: **4:22**
